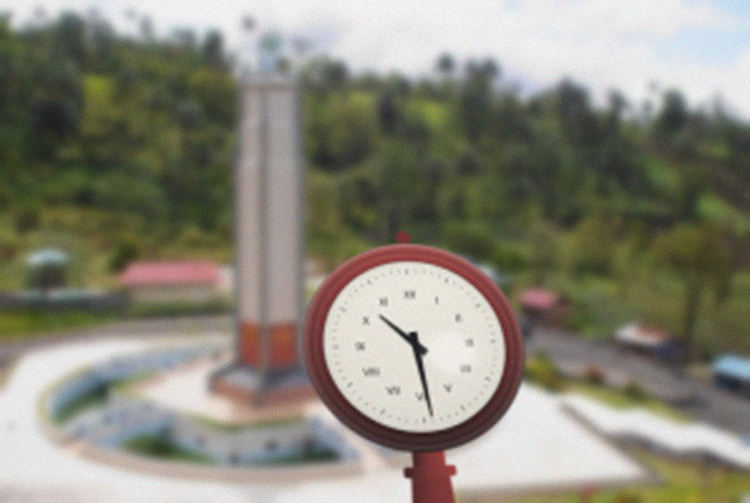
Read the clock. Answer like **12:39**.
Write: **10:29**
